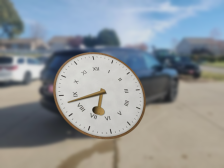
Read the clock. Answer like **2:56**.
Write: **6:43**
